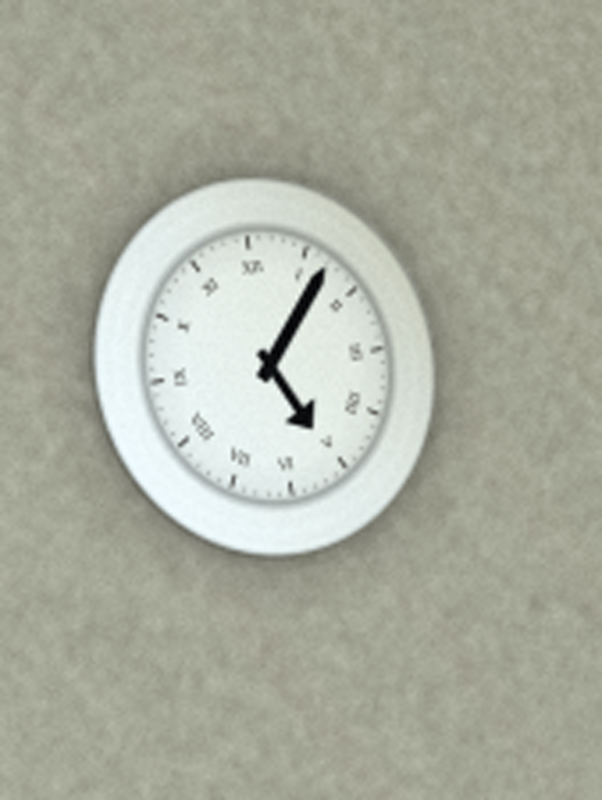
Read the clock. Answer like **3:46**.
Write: **5:07**
